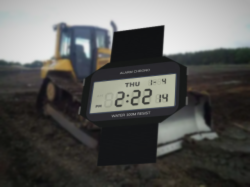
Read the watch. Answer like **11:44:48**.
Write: **2:22:14**
